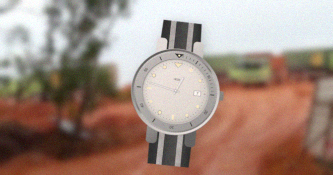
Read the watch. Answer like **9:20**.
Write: **12:47**
